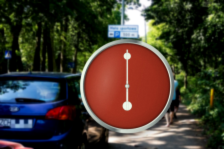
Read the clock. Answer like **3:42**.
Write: **6:00**
